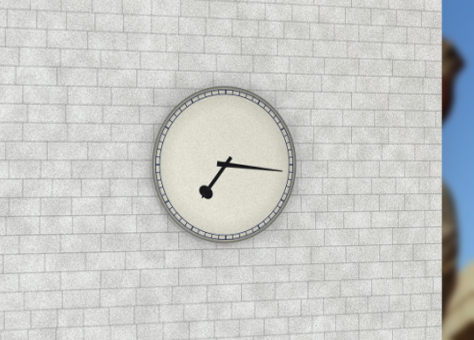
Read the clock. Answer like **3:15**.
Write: **7:16**
